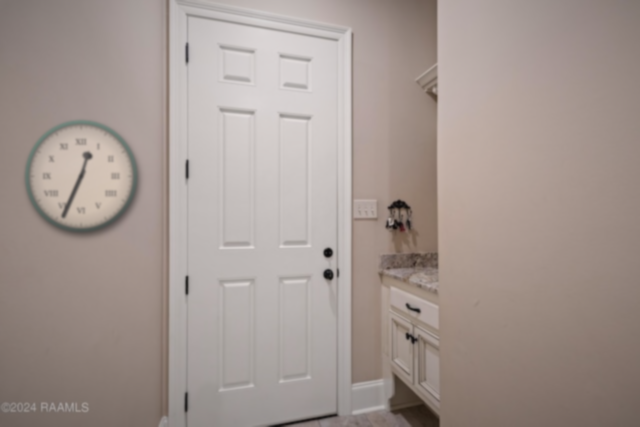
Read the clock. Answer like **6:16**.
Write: **12:34**
